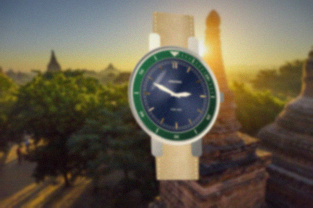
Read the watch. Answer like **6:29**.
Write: **2:49**
